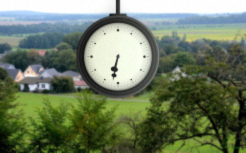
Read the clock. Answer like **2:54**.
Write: **6:32**
